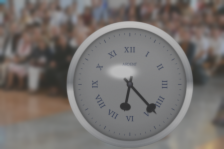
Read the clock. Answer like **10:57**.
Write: **6:23**
